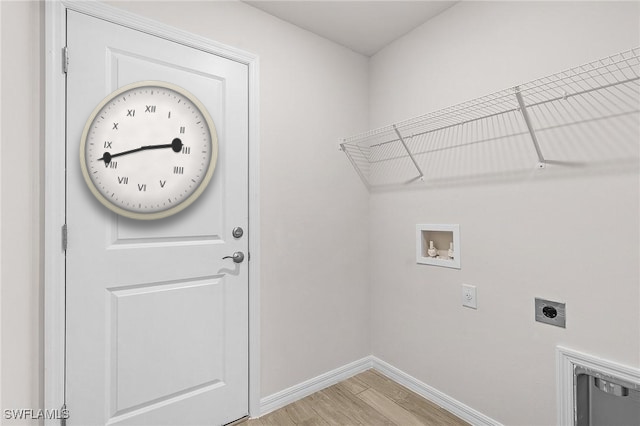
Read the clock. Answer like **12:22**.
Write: **2:42**
